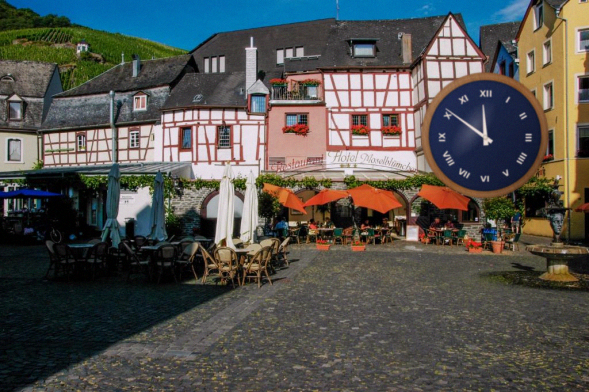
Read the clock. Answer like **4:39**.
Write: **11:51**
